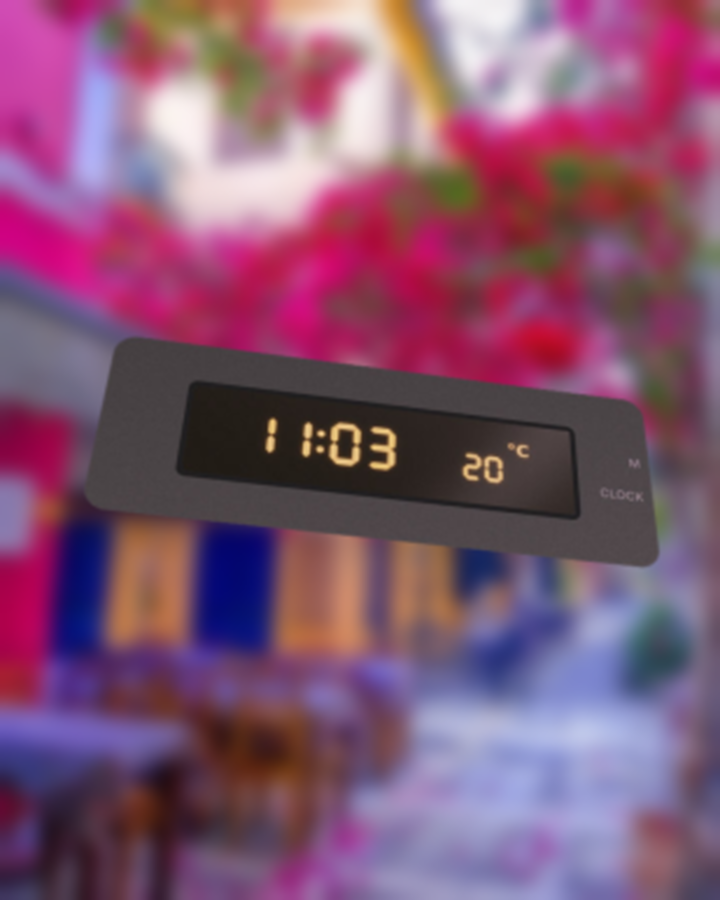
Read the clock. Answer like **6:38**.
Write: **11:03**
